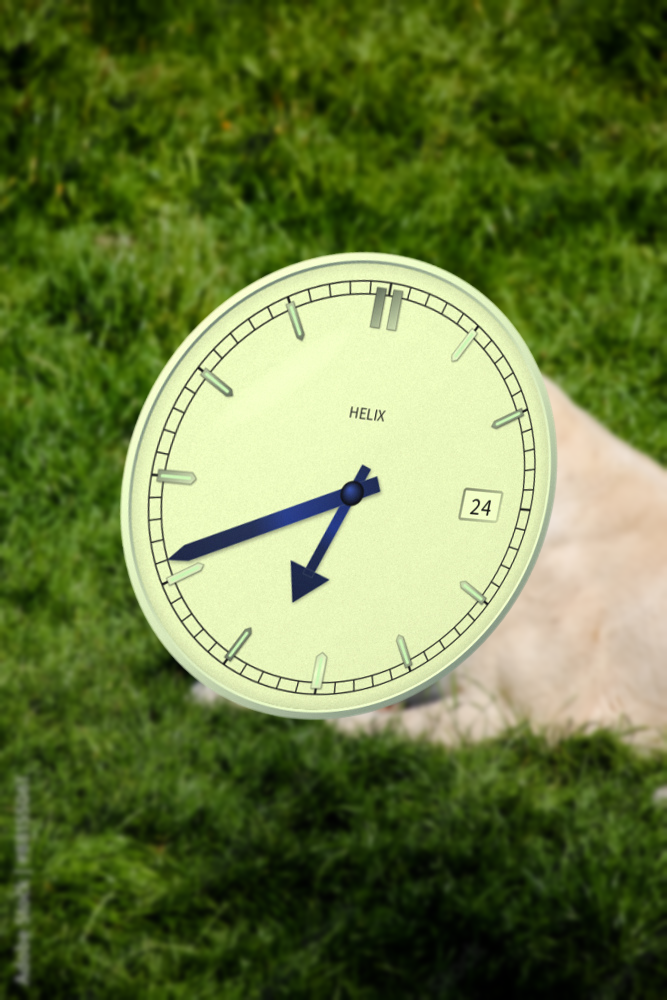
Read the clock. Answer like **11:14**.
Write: **6:41**
